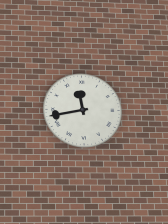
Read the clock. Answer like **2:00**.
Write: **11:43**
